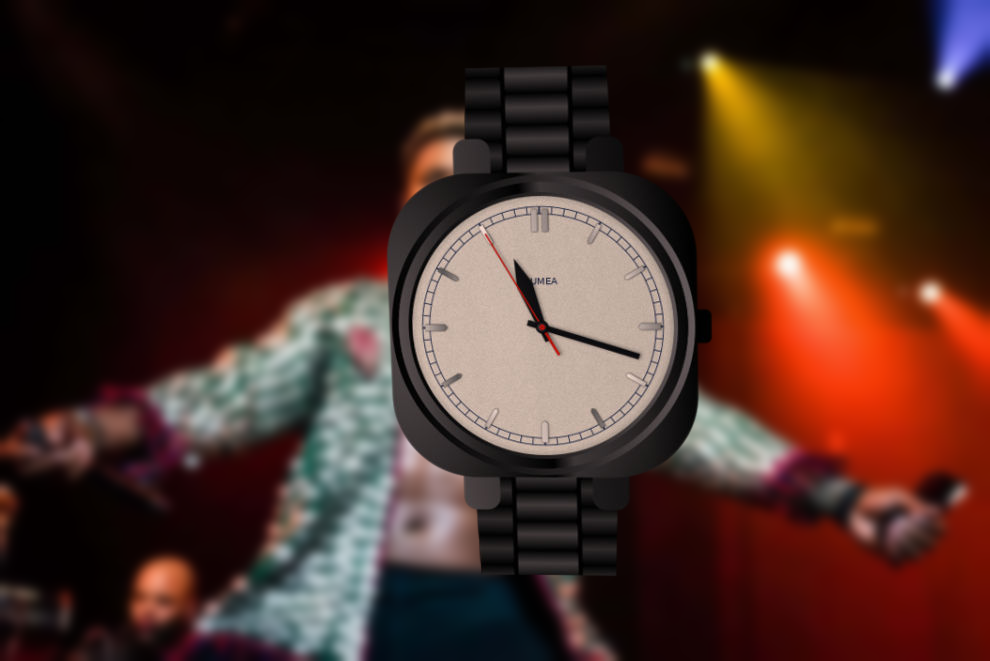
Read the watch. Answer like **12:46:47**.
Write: **11:17:55**
